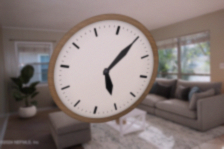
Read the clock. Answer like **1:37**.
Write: **5:05**
